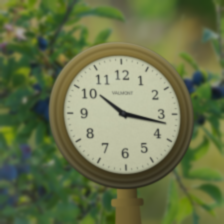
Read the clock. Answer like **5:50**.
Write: **10:17**
